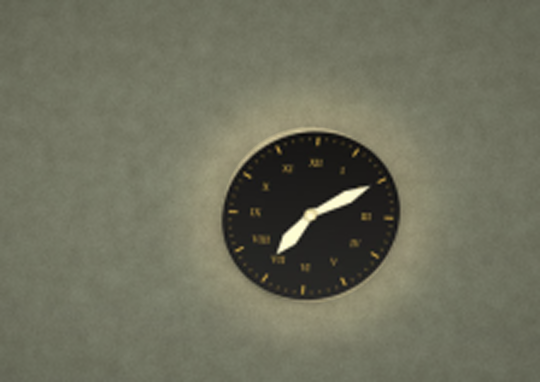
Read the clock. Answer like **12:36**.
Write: **7:10**
